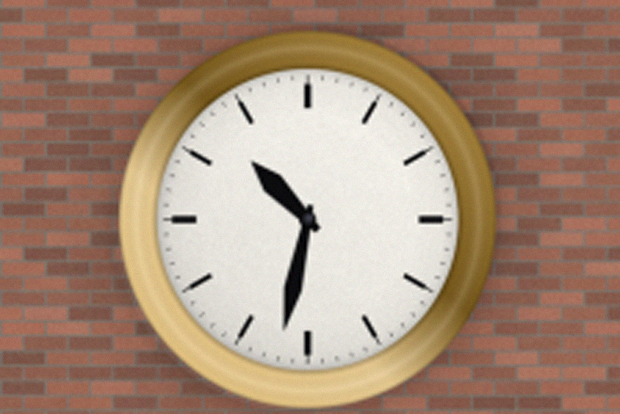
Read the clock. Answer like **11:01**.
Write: **10:32**
